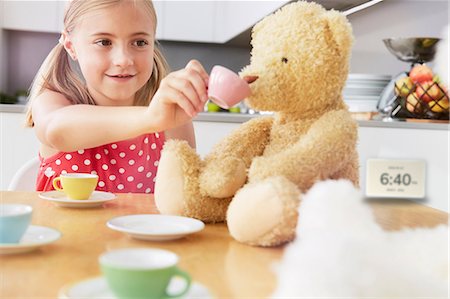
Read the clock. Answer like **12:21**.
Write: **6:40**
